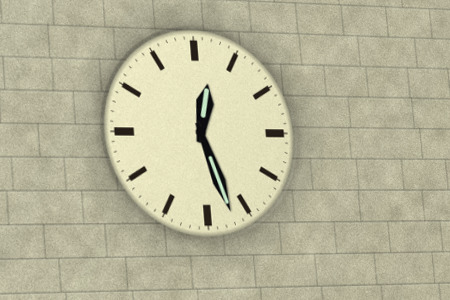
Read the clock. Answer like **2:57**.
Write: **12:27**
